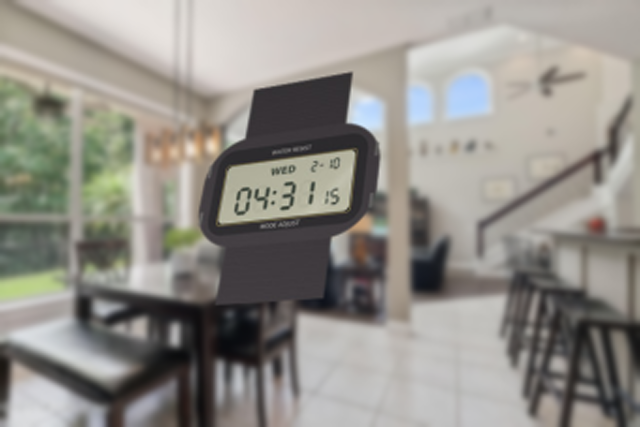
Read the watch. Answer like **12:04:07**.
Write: **4:31:15**
